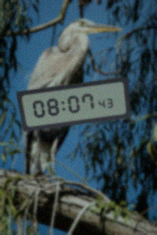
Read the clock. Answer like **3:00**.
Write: **8:07**
